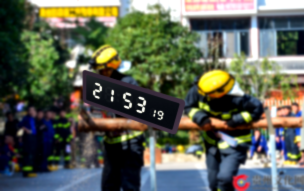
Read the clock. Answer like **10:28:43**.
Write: **21:53:19**
